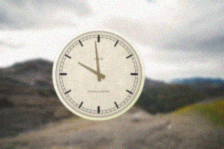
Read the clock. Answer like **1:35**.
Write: **9:59**
